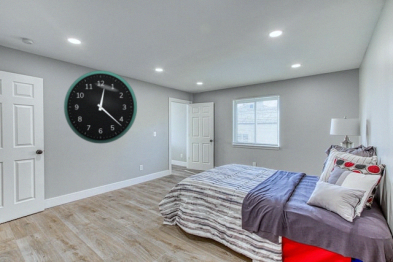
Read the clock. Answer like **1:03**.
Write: **12:22**
